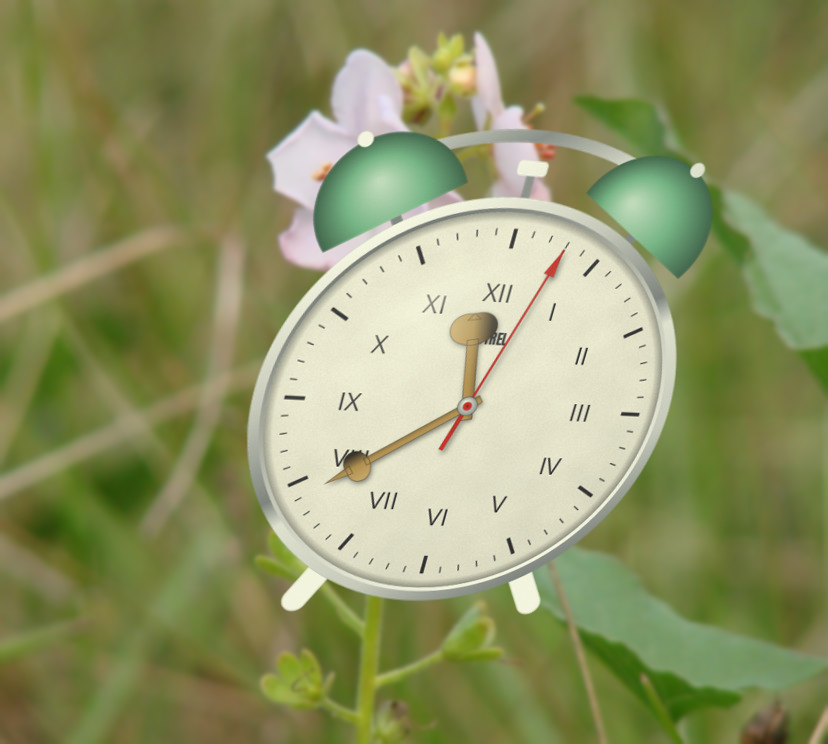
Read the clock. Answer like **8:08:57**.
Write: **11:39:03**
